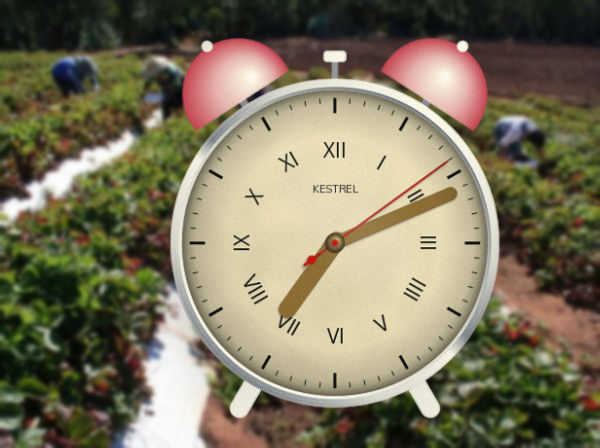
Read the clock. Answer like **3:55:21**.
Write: **7:11:09**
